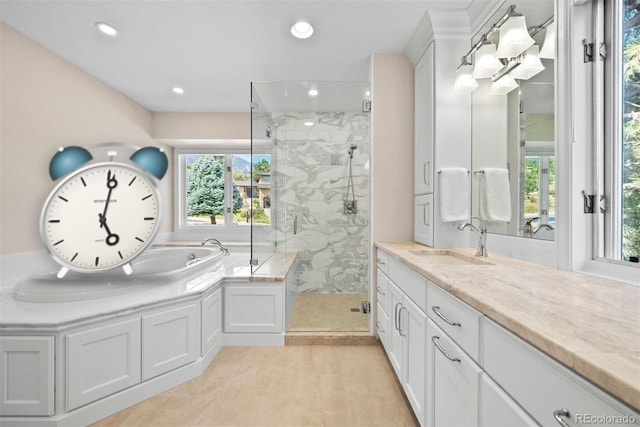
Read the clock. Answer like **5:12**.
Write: **5:01**
